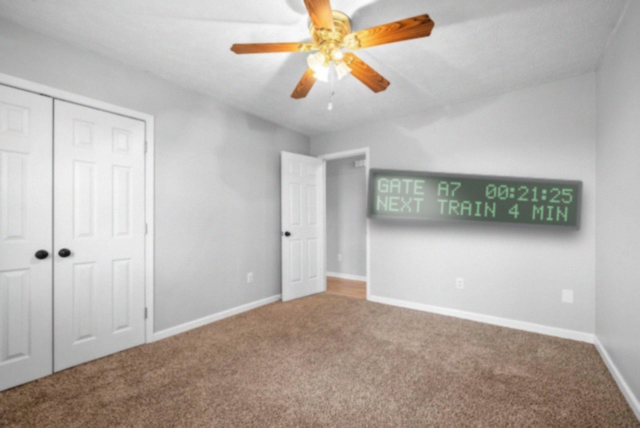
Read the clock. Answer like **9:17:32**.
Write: **0:21:25**
